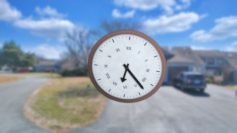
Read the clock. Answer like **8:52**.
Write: **6:23**
